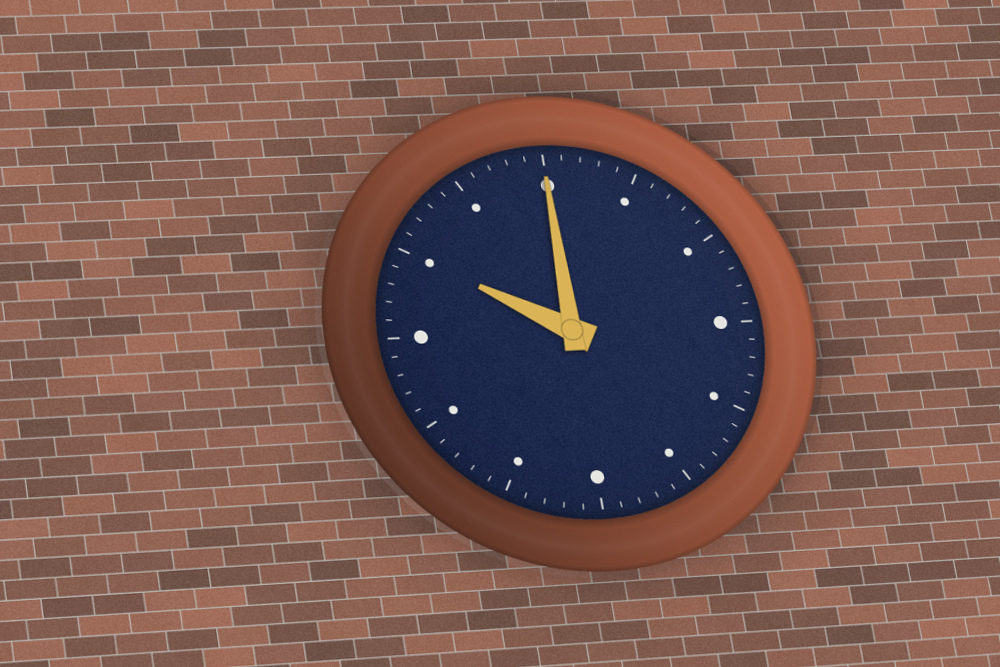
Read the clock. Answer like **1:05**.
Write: **10:00**
